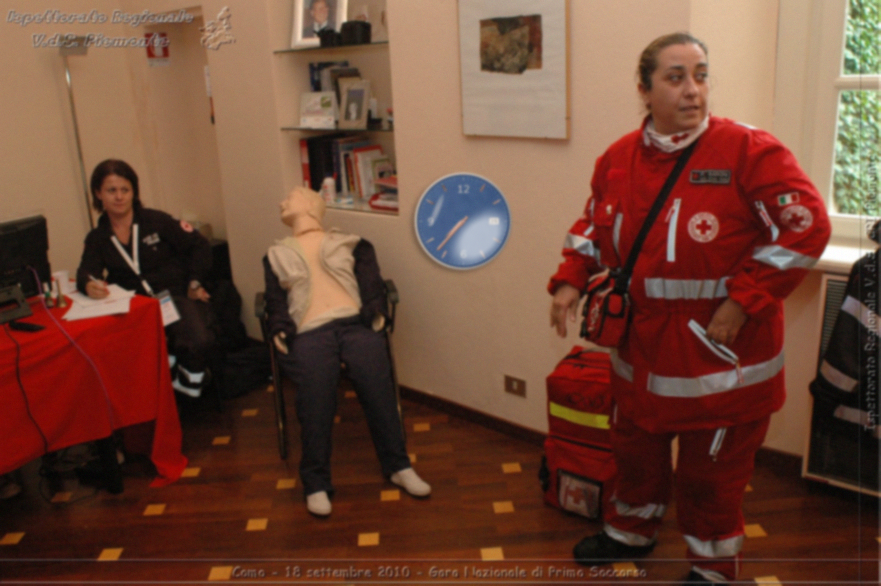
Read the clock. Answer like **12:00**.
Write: **7:37**
